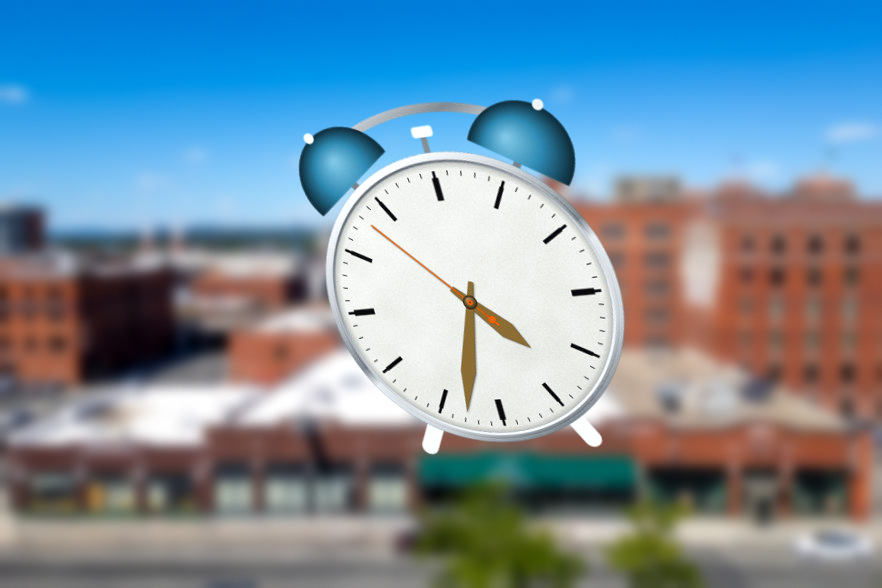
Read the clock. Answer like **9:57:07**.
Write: **4:32:53**
